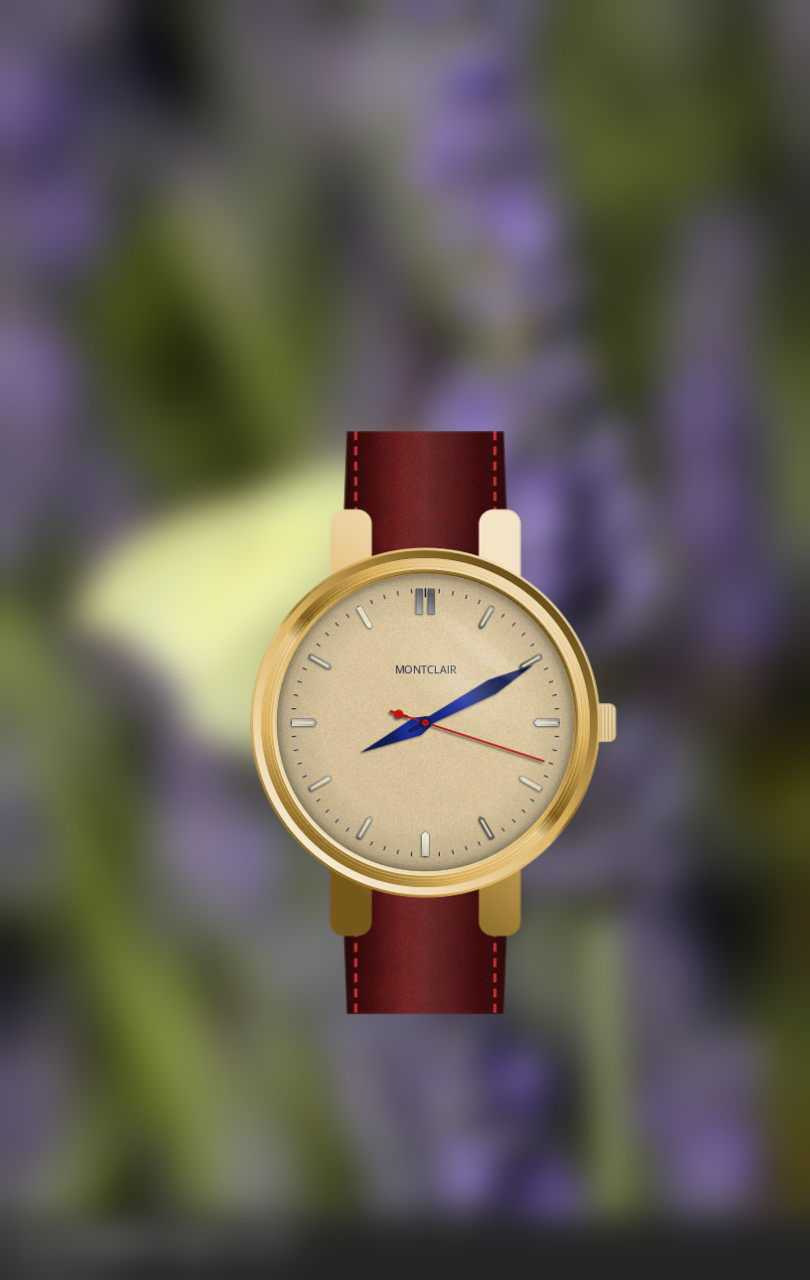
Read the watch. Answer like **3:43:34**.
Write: **8:10:18**
